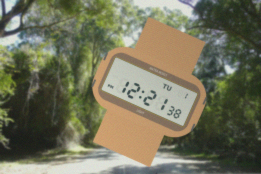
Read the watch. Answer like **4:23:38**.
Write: **12:21:38**
